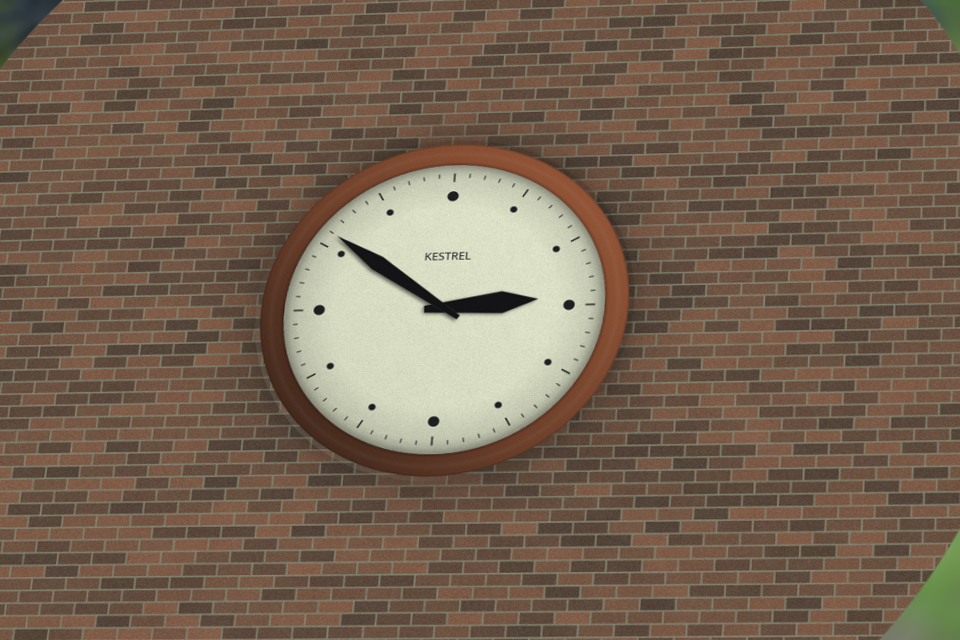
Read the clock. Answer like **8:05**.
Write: **2:51**
